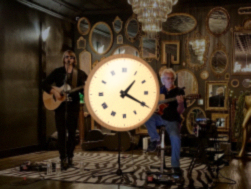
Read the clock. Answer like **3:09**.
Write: **1:20**
